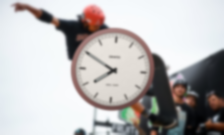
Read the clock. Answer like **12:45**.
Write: **7:50**
